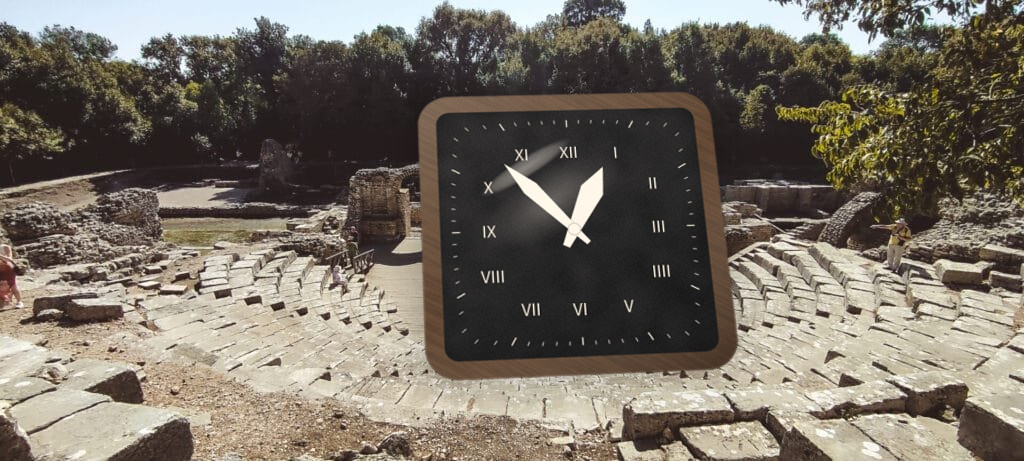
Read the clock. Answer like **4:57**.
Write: **12:53**
